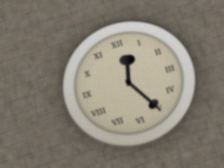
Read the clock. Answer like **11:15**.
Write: **12:25**
